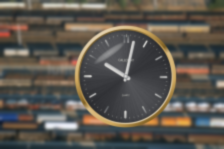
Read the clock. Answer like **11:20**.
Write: **10:02**
